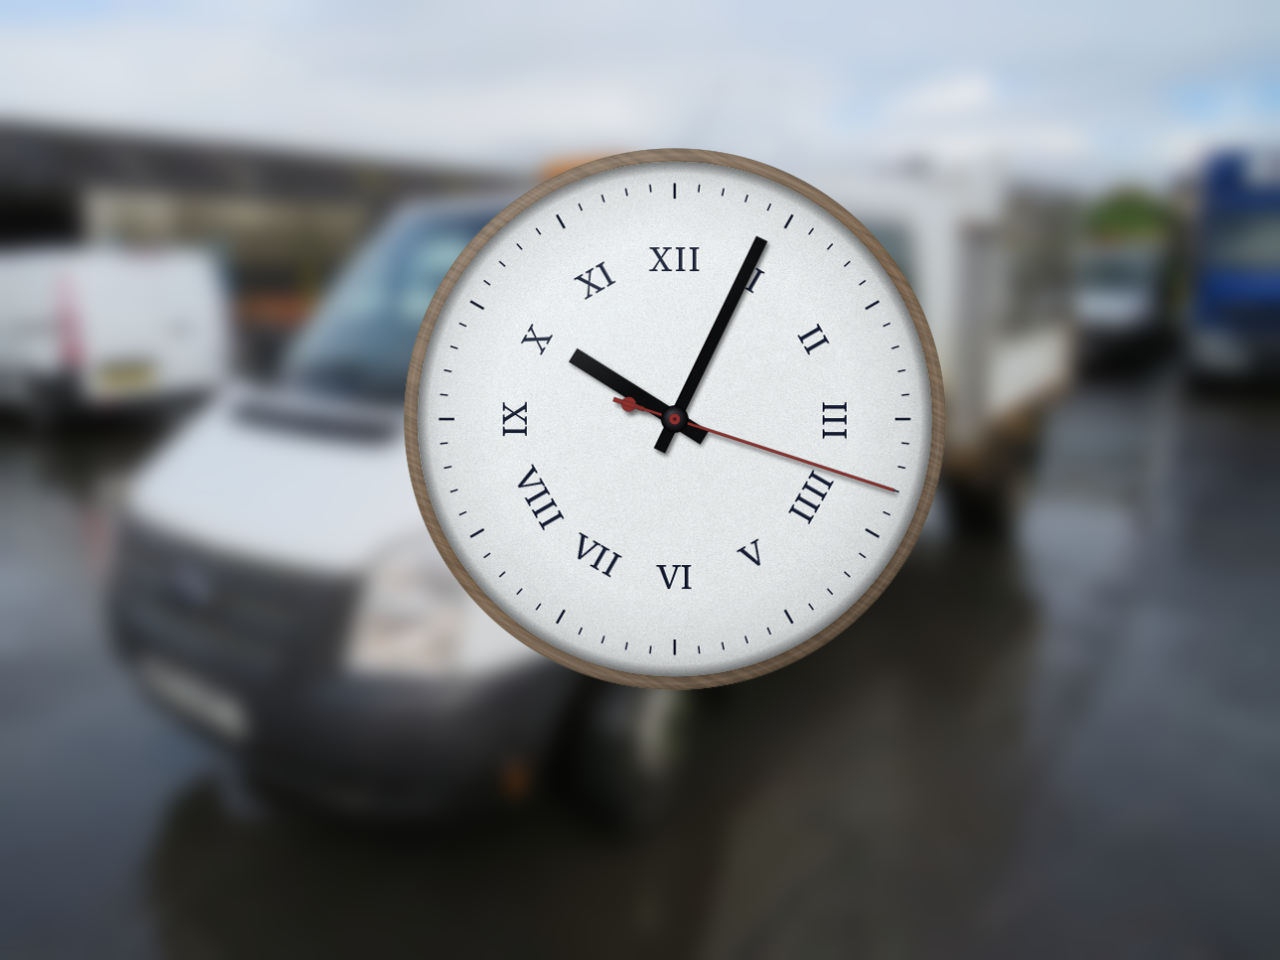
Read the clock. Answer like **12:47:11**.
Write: **10:04:18**
